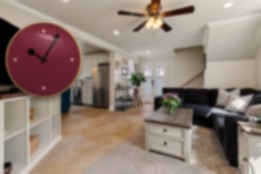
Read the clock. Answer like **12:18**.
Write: **10:05**
